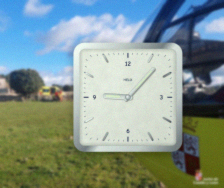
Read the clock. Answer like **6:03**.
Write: **9:07**
